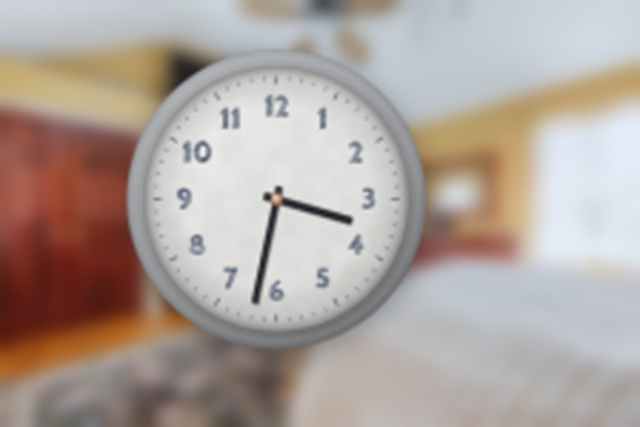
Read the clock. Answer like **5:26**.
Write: **3:32**
